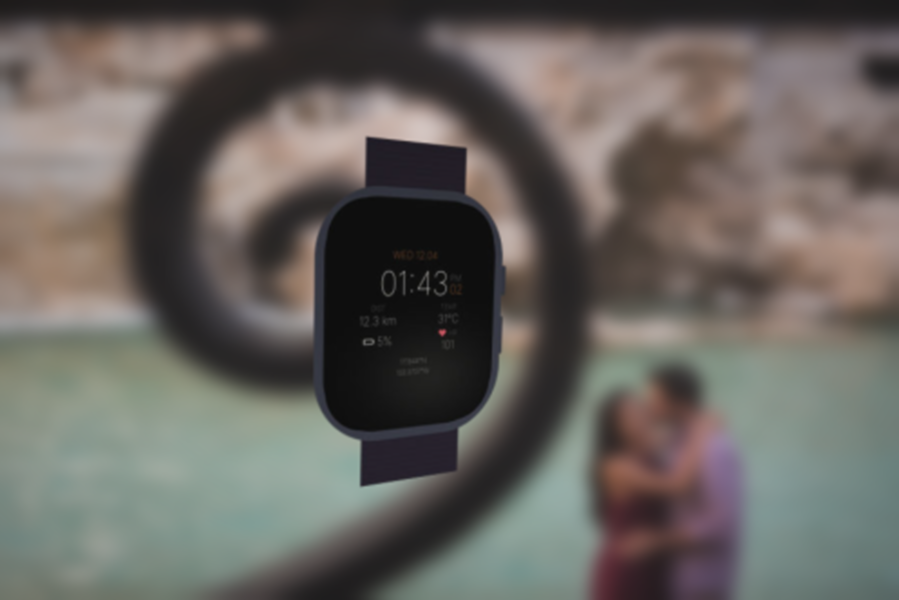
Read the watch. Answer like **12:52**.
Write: **1:43**
